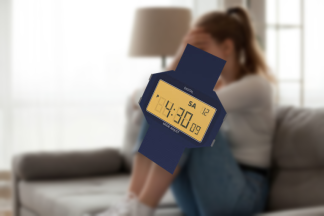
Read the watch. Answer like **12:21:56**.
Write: **4:30:09**
